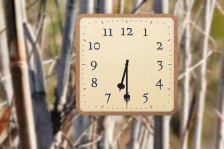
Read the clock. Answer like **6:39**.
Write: **6:30**
